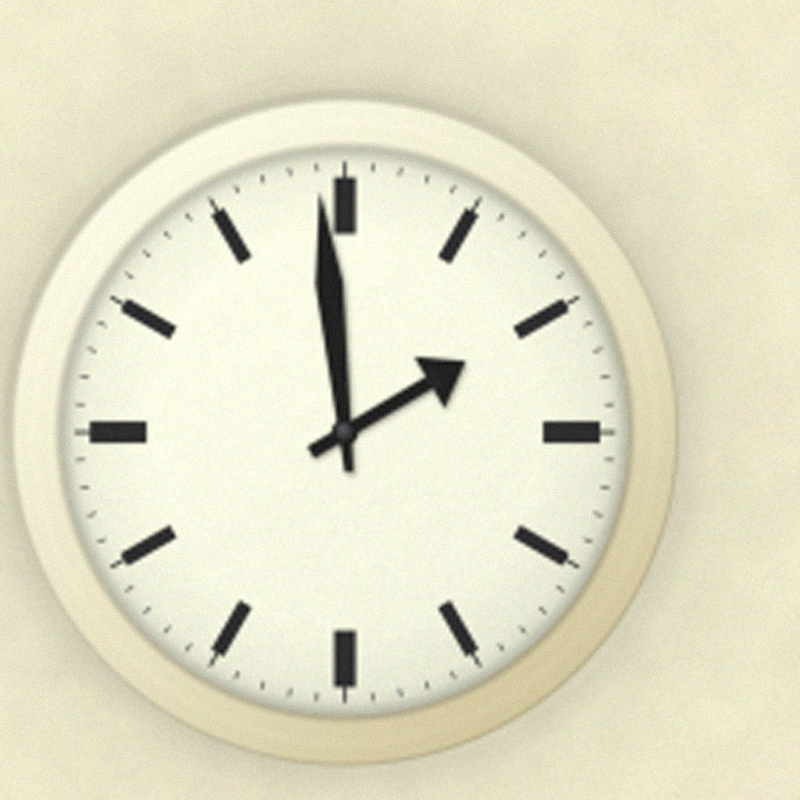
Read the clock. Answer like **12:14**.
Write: **1:59**
